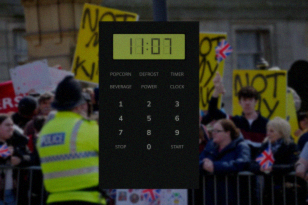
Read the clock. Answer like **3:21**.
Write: **11:07**
